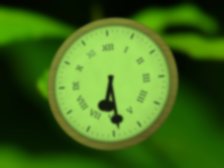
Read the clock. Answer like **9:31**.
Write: **6:29**
